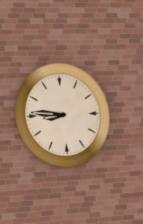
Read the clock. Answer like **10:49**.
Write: **8:46**
